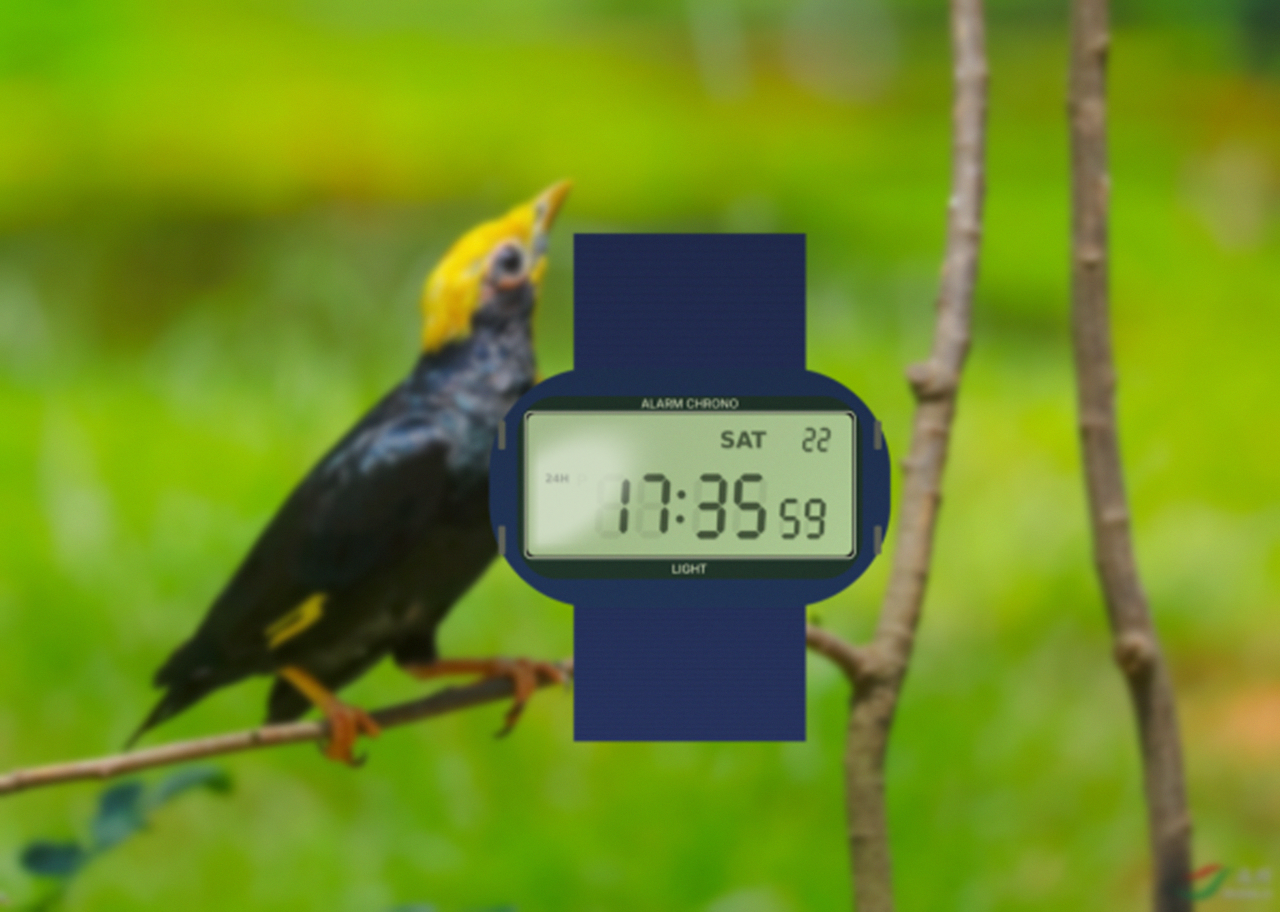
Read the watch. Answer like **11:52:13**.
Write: **17:35:59**
